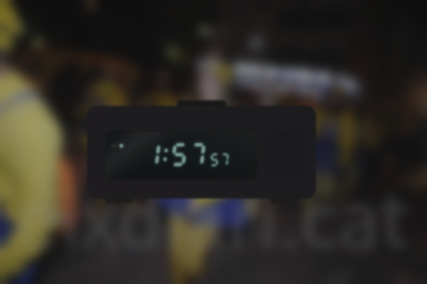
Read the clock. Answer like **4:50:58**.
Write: **1:57:57**
